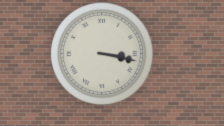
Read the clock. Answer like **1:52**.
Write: **3:17**
